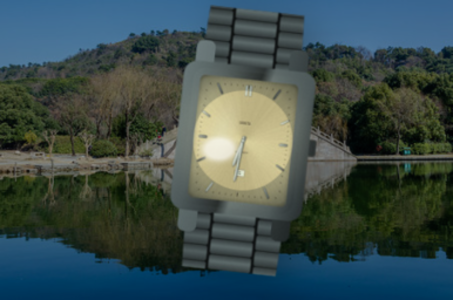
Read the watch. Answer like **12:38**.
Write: **6:31**
